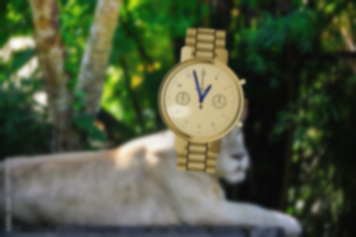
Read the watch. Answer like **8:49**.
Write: **12:57**
